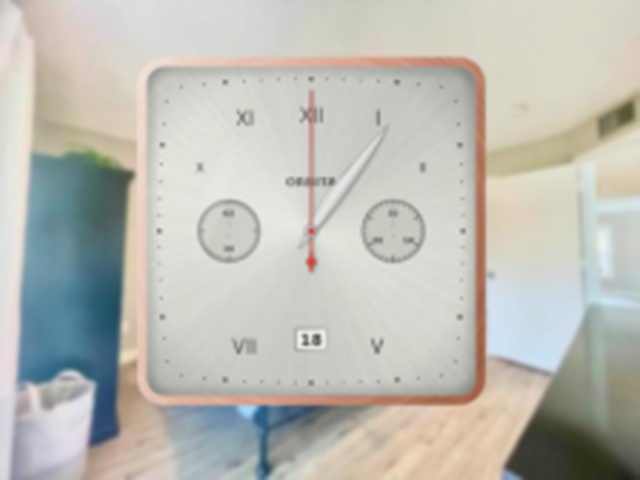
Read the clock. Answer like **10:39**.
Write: **1:06**
